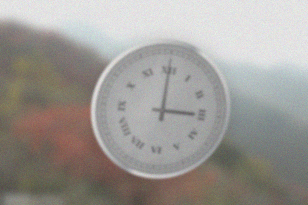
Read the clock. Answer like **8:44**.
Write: **3:00**
